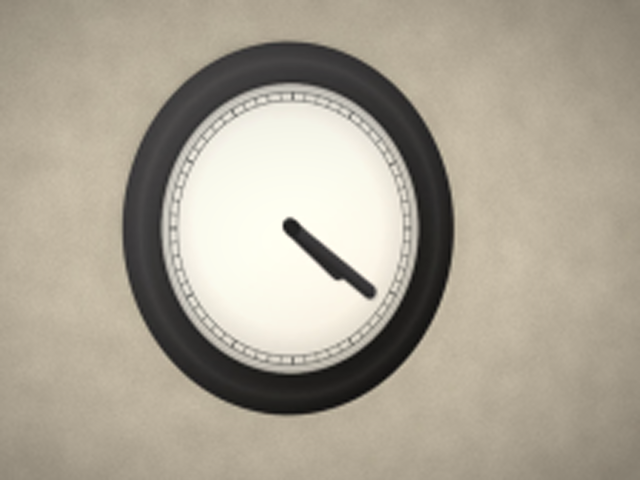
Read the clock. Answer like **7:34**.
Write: **4:21**
